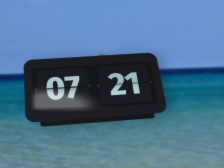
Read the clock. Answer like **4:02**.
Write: **7:21**
